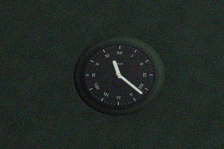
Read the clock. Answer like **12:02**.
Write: **11:22**
